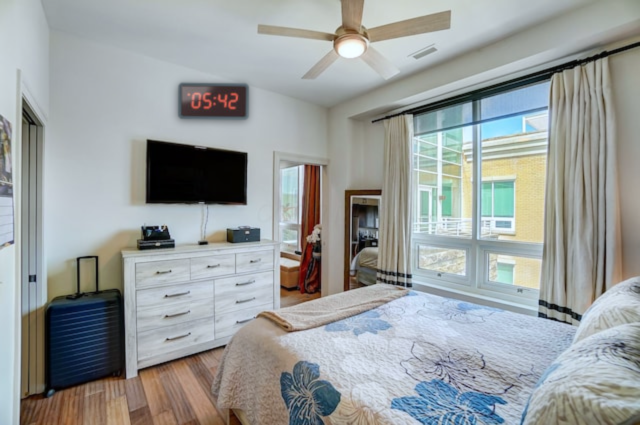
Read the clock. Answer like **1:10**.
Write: **5:42**
